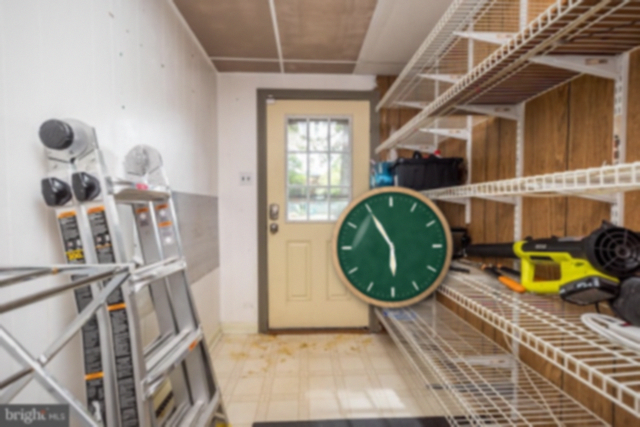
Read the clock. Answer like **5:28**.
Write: **5:55**
